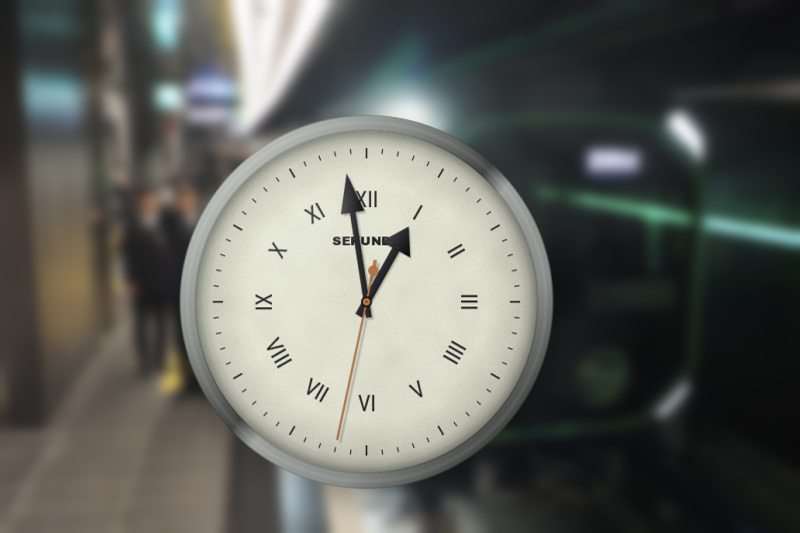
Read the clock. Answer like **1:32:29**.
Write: **12:58:32**
